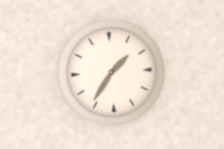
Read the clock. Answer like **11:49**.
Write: **1:36**
